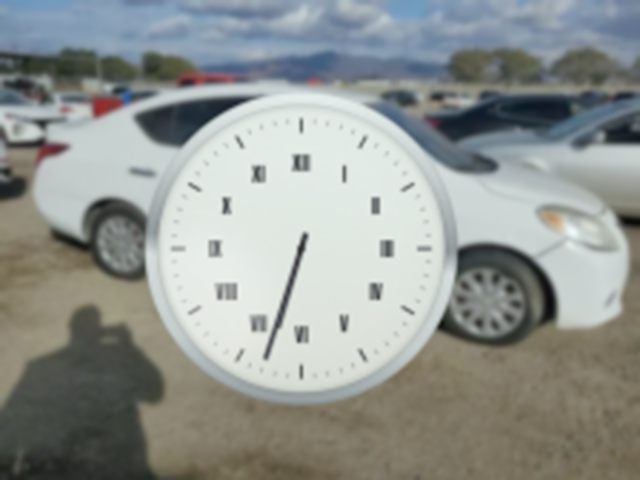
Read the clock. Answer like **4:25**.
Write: **6:33**
